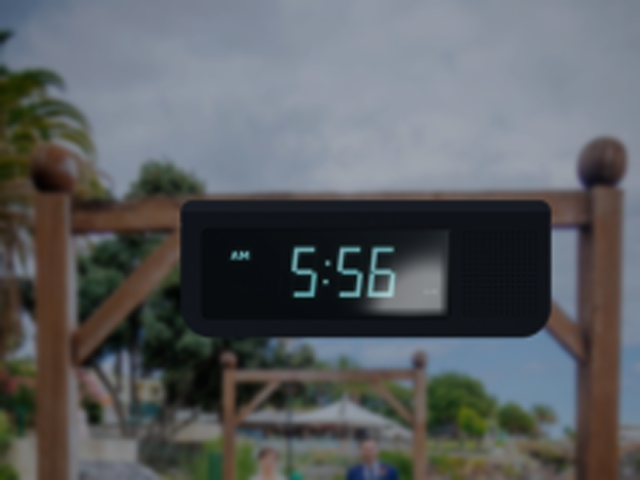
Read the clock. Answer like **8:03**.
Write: **5:56**
